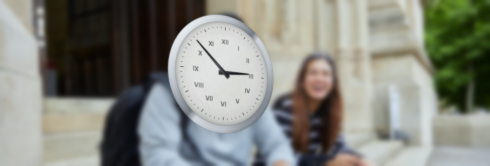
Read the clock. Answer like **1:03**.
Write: **2:52**
